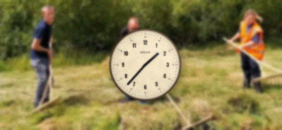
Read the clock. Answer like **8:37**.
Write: **1:37**
